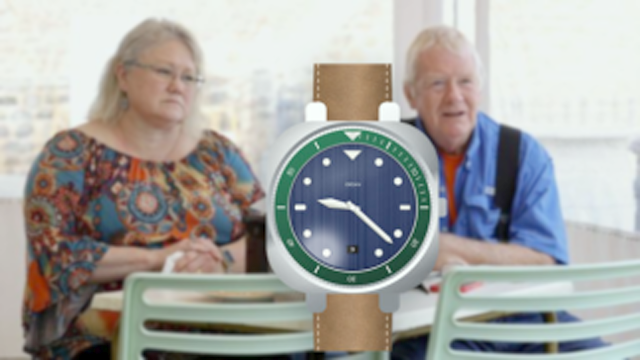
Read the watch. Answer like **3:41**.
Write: **9:22**
